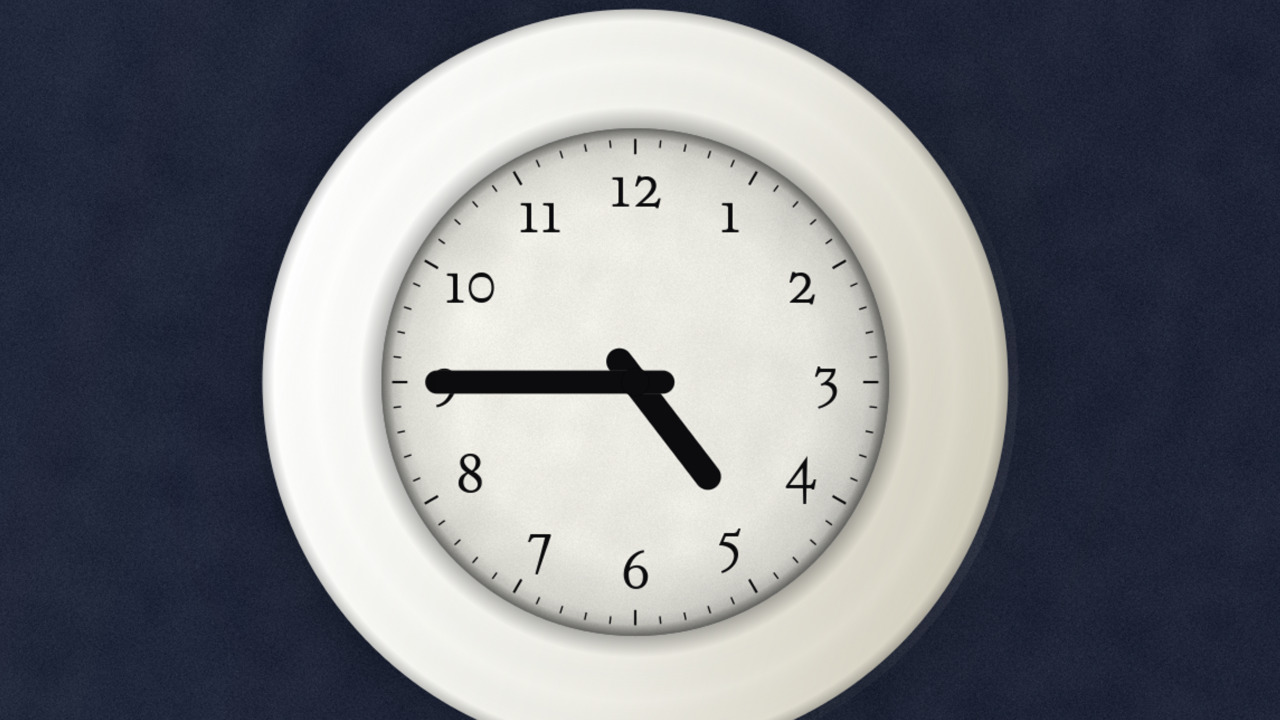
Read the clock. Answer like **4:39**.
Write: **4:45**
